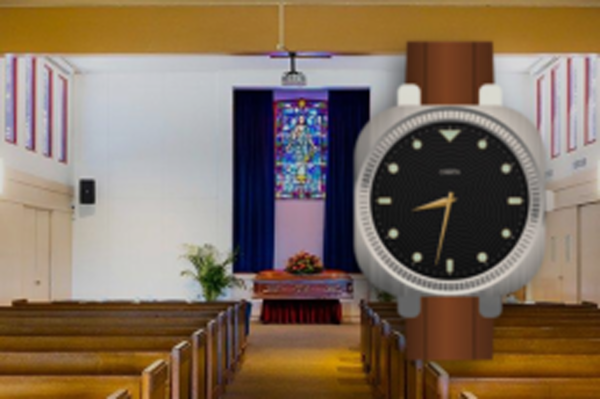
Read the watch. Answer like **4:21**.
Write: **8:32**
